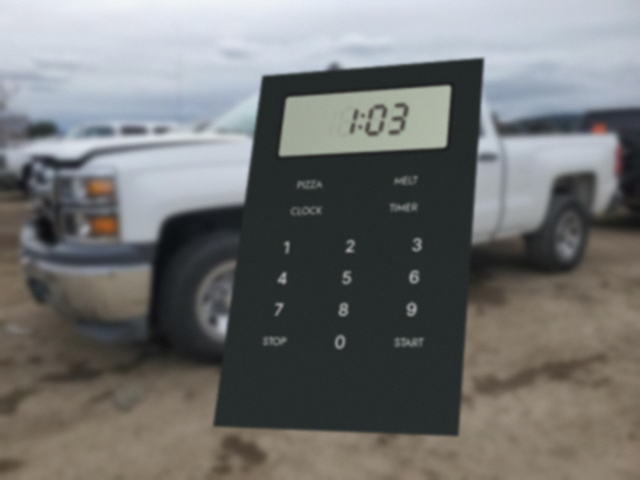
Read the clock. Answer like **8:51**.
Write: **1:03**
